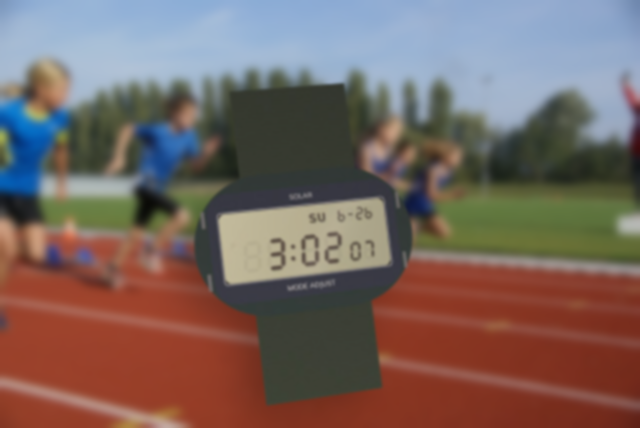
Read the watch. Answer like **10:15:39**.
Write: **3:02:07**
